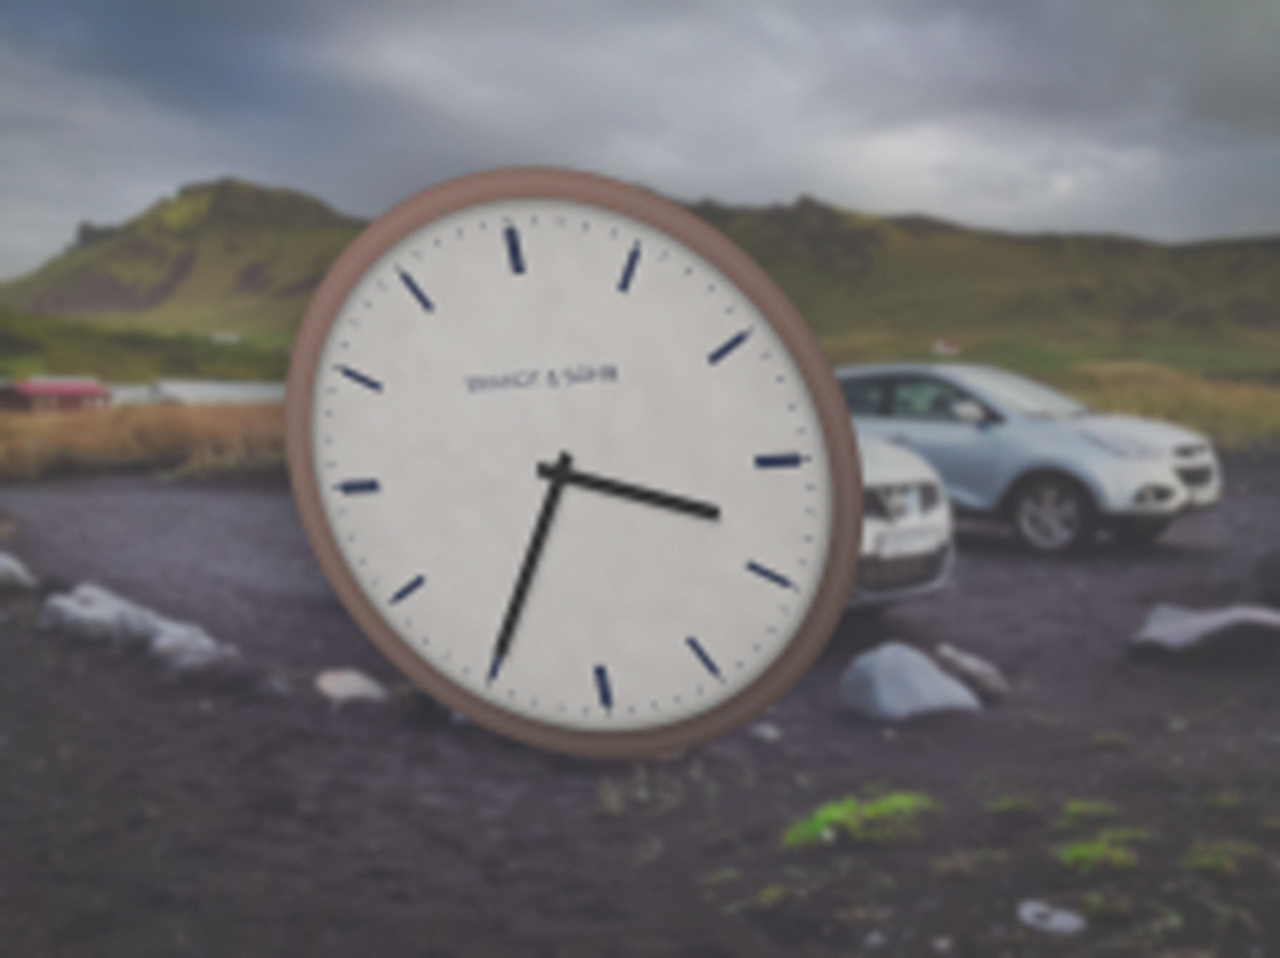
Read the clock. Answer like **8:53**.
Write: **3:35**
